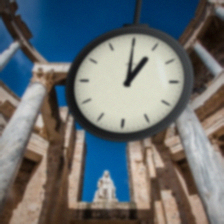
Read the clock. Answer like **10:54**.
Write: **1:00**
